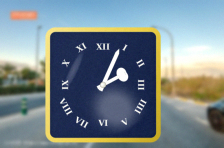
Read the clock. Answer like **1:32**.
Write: **2:04**
